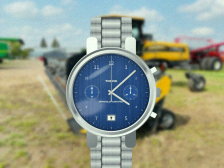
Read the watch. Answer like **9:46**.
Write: **4:08**
